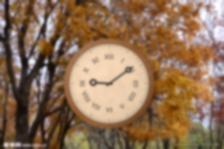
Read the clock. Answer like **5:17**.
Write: **9:09**
